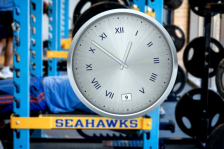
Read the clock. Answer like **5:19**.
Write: **12:52**
